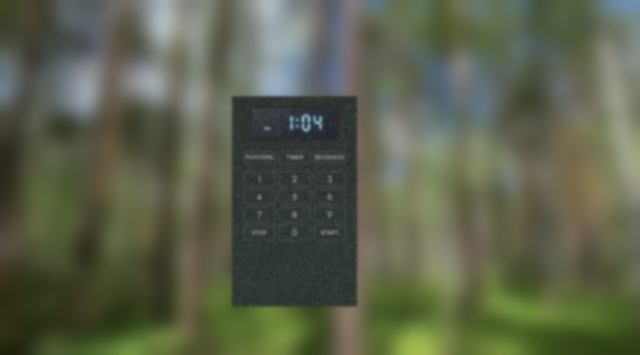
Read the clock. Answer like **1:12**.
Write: **1:04**
